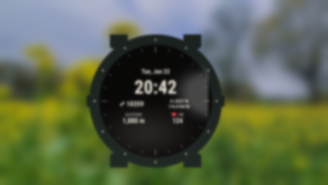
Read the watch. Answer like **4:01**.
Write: **20:42**
